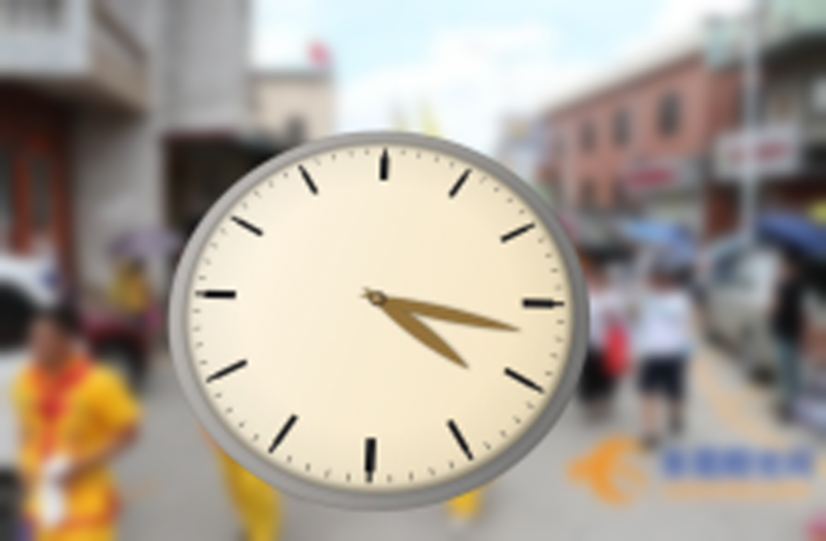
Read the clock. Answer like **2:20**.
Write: **4:17**
